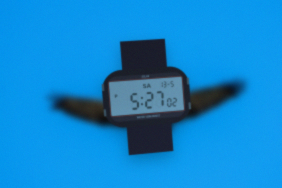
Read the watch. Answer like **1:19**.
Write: **5:27**
